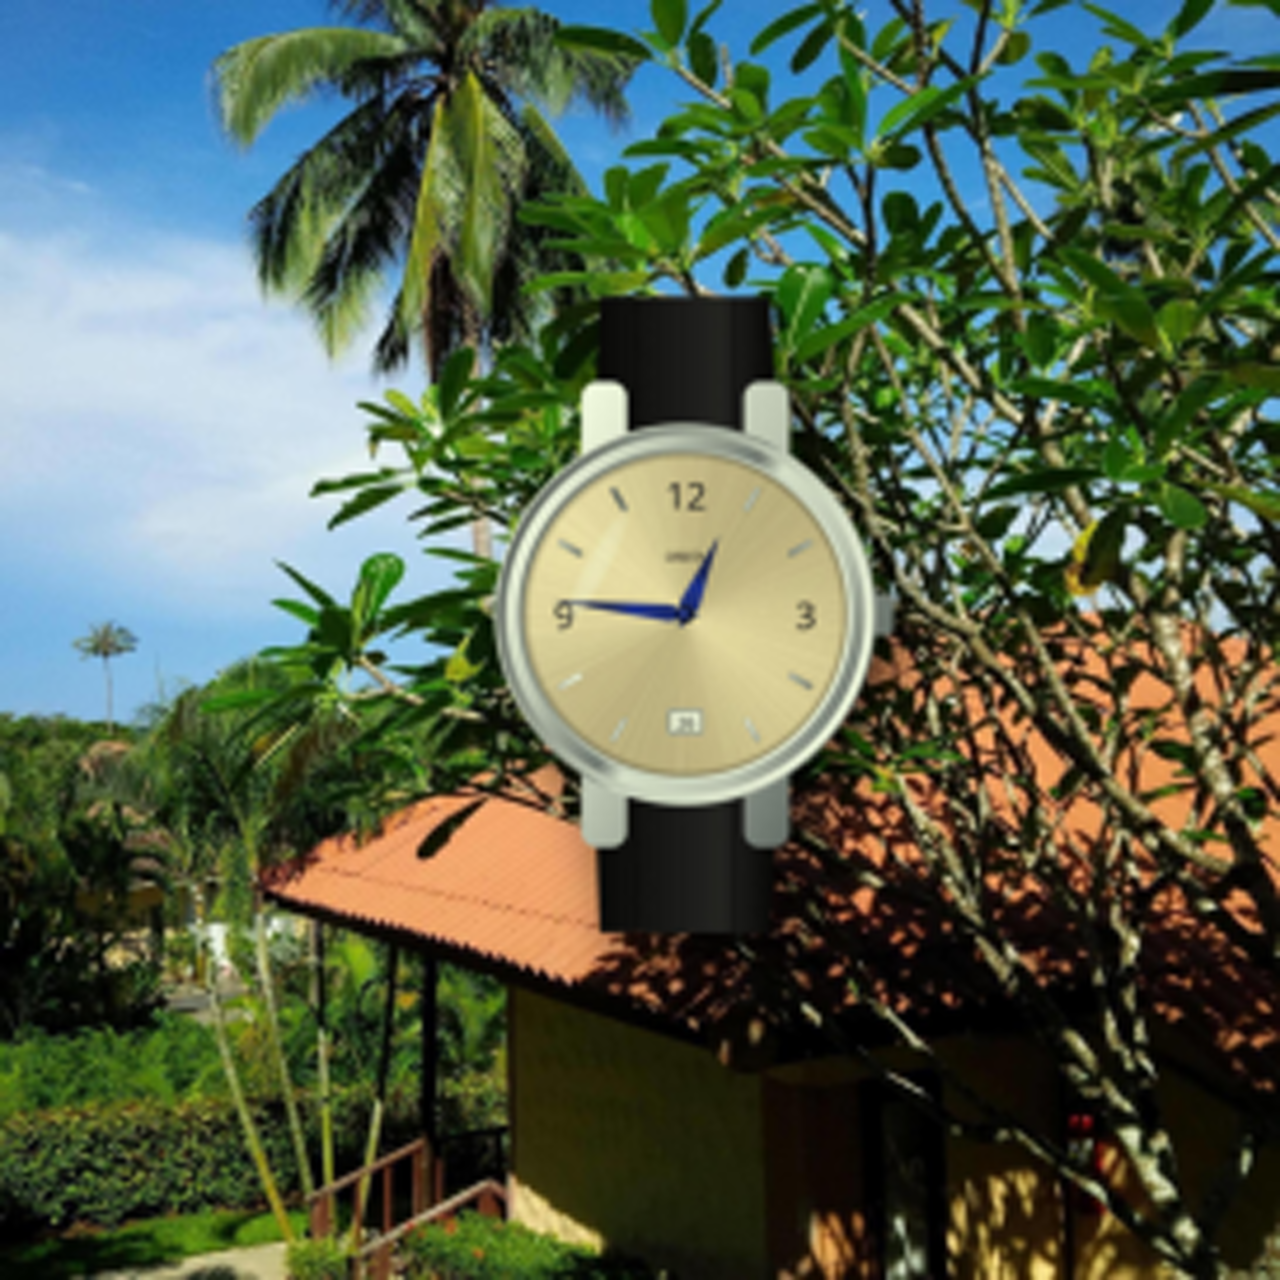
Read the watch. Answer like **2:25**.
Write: **12:46**
